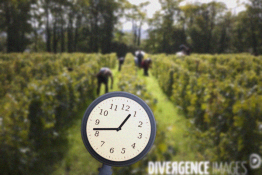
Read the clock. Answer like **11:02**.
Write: **12:42**
